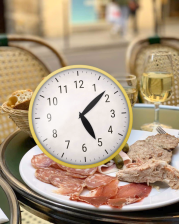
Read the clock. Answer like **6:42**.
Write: **5:08**
